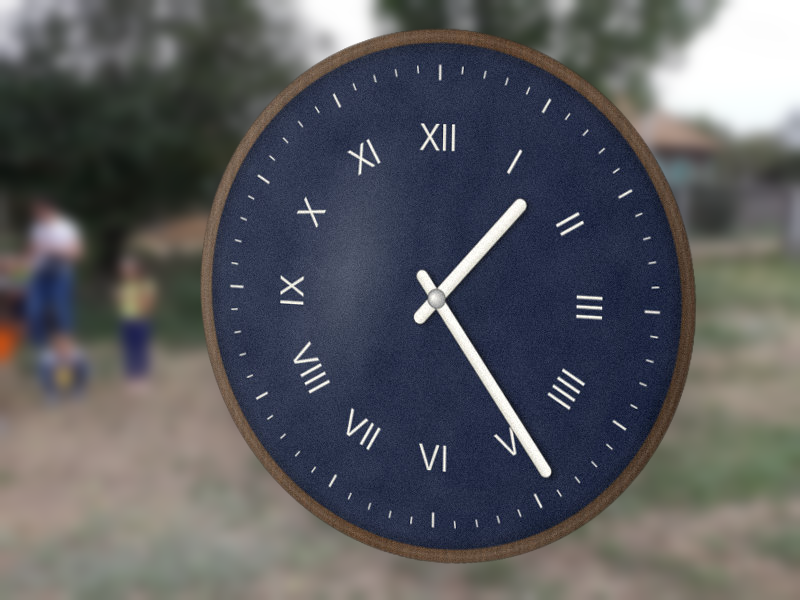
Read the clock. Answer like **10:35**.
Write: **1:24**
